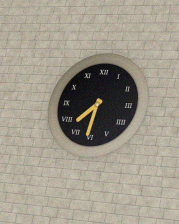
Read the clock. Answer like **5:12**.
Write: **7:31**
